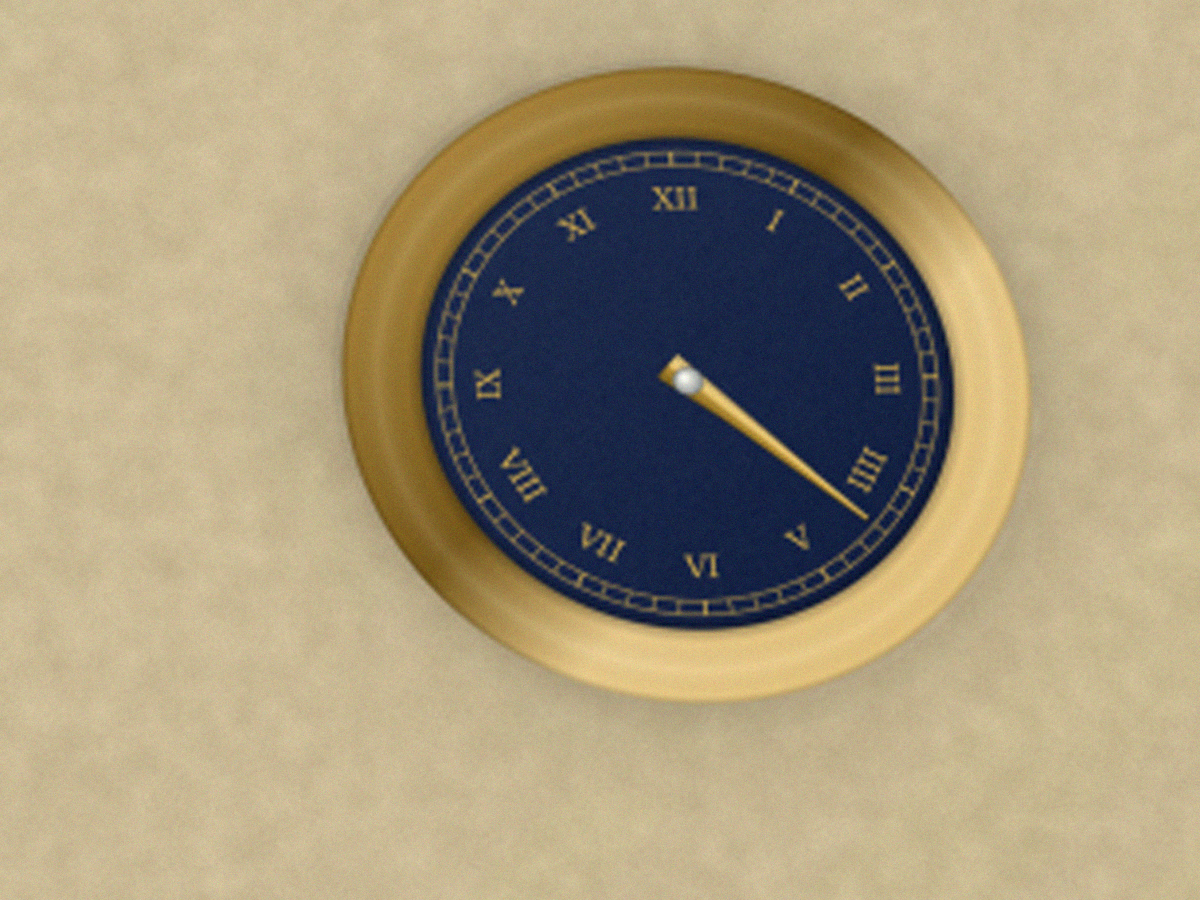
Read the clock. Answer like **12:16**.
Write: **4:22**
